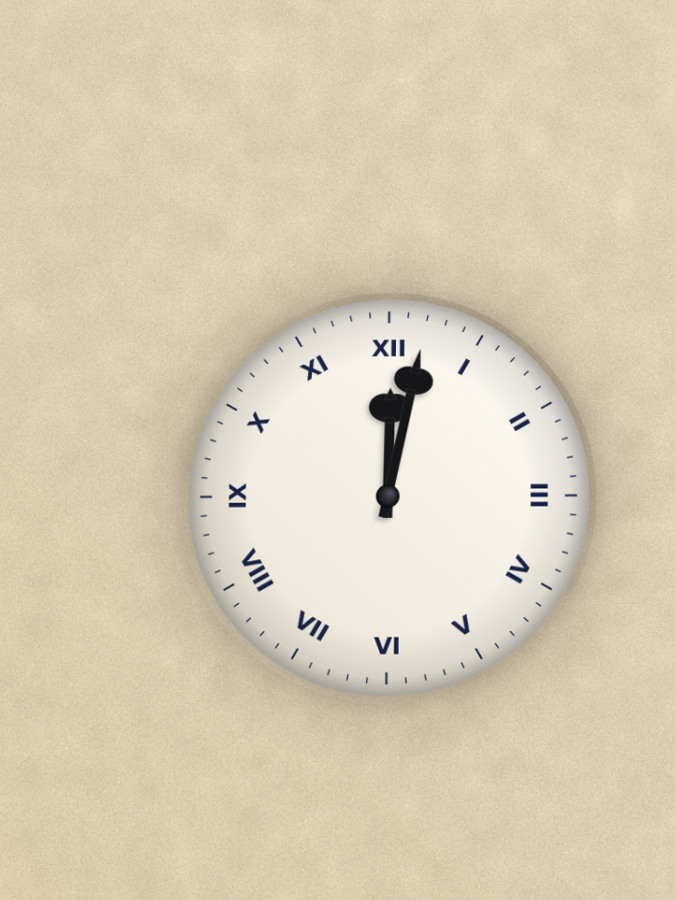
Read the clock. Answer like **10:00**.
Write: **12:02**
